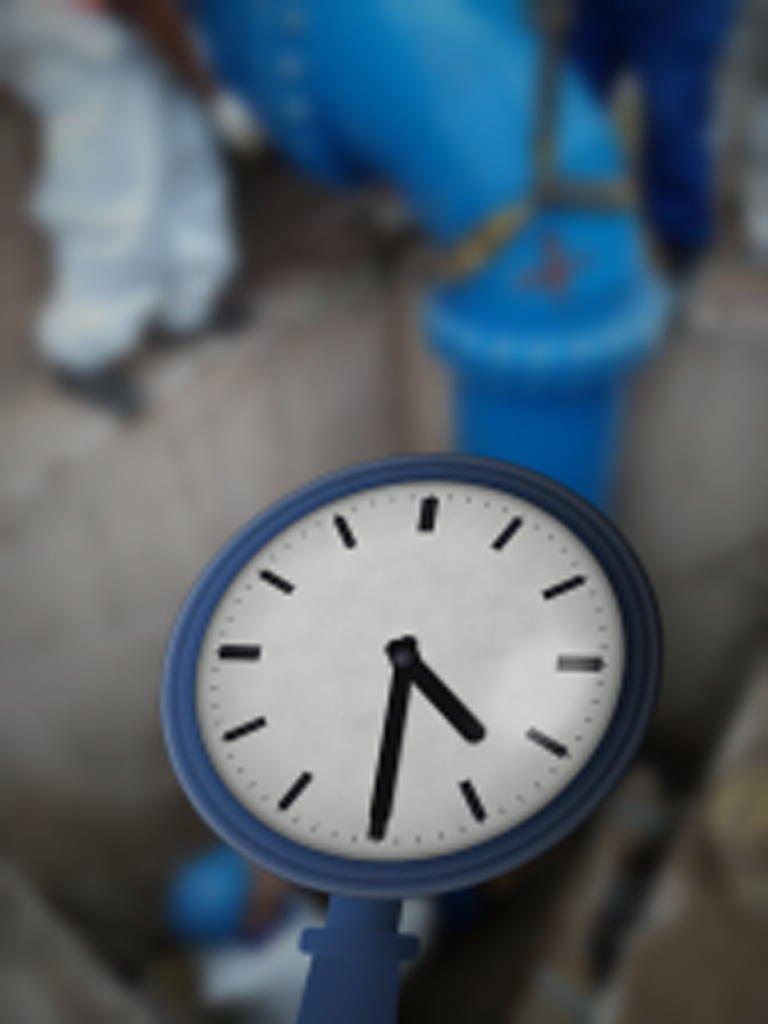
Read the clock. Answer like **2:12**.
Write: **4:30**
